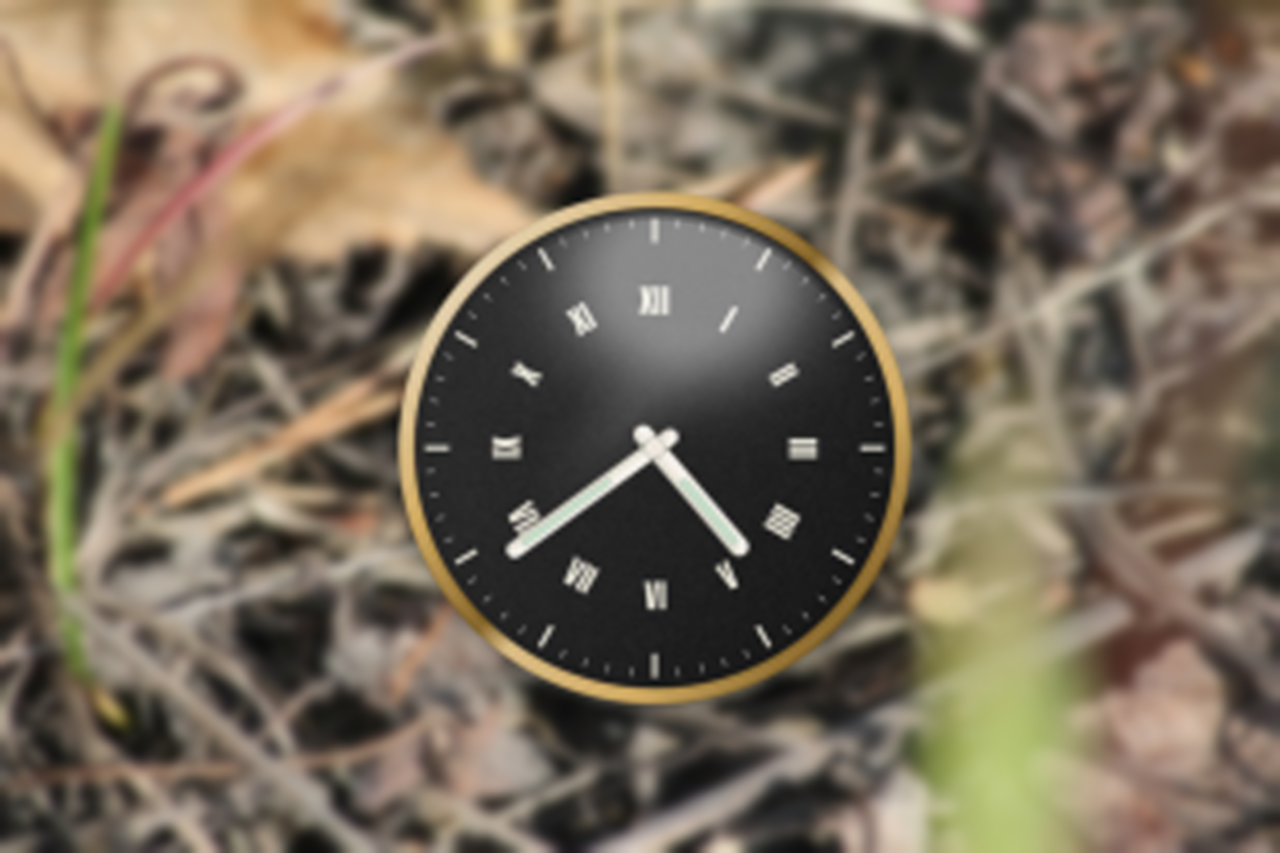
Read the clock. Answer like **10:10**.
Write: **4:39**
